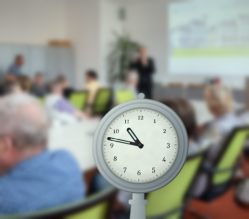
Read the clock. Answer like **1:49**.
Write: **10:47**
